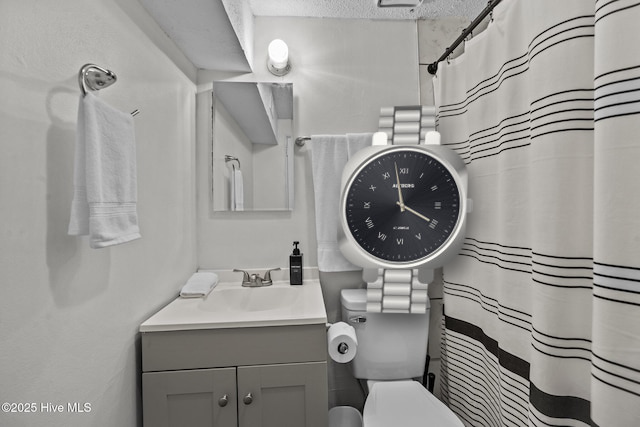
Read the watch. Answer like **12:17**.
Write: **3:58**
